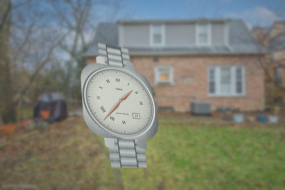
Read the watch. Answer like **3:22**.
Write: **1:37**
